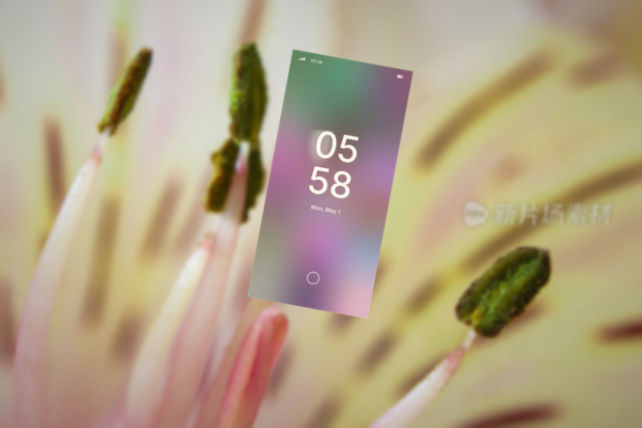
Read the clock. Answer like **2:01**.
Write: **5:58**
